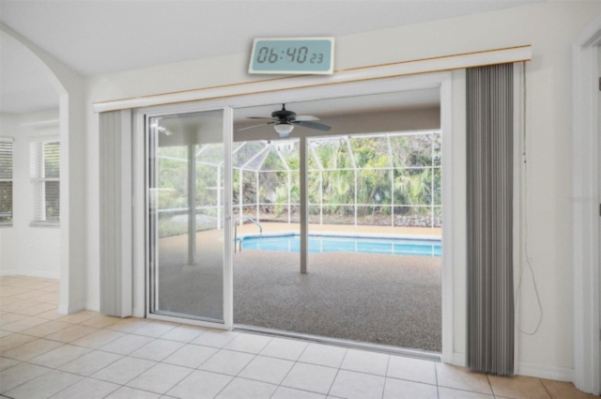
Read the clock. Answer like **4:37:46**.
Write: **6:40:23**
